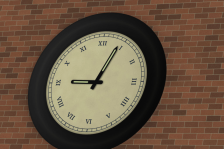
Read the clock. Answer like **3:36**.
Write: **9:04**
